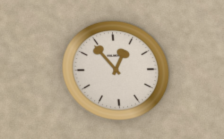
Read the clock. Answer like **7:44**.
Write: **12:54**
